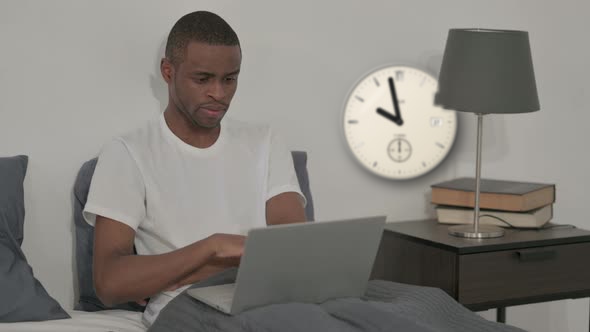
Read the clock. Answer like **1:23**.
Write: **9:58**
